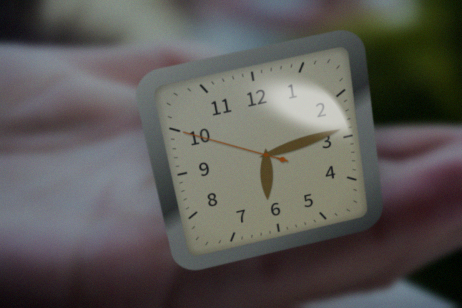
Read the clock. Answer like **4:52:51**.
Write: **6:13:50**
